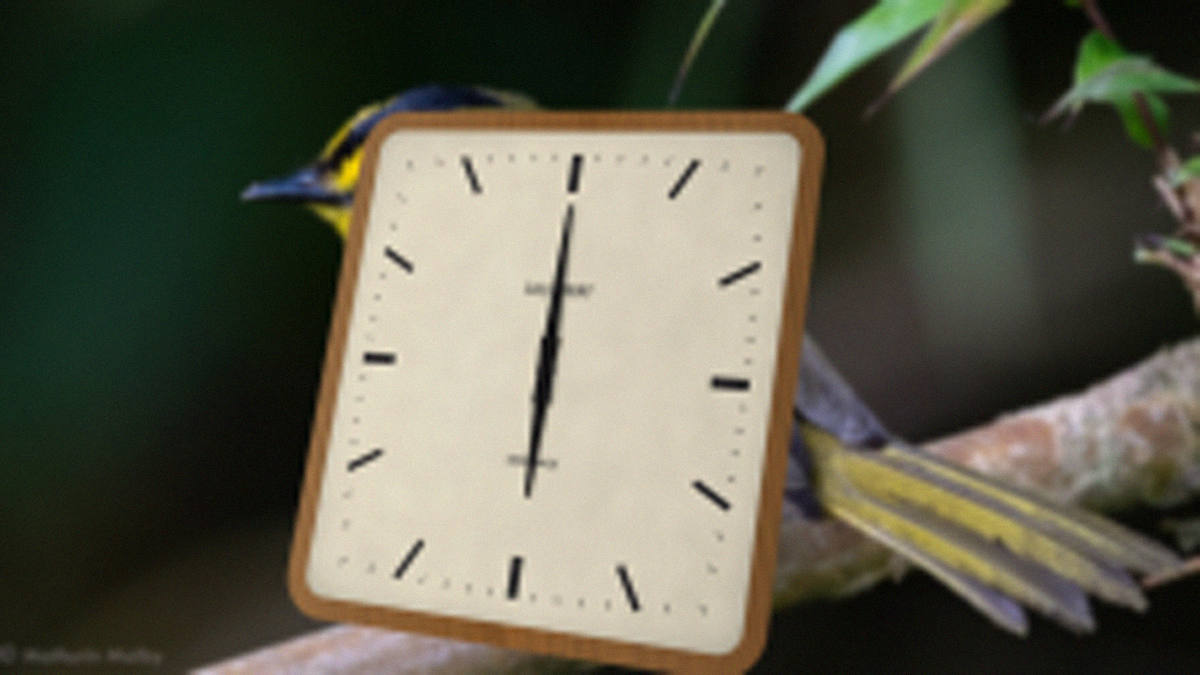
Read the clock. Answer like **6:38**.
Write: **6:00**
